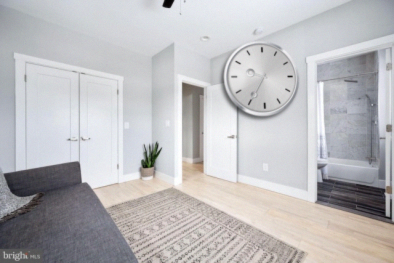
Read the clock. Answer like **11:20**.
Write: **9:35**
